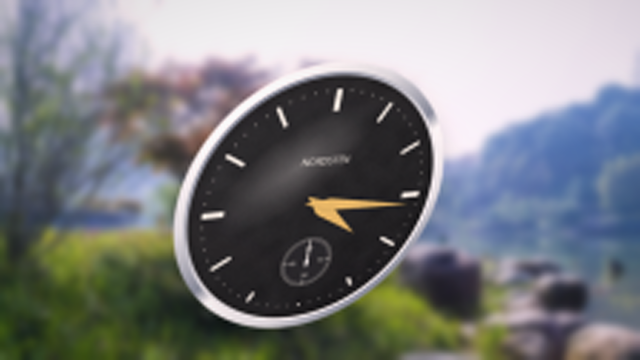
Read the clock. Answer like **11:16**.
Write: **4:16**
